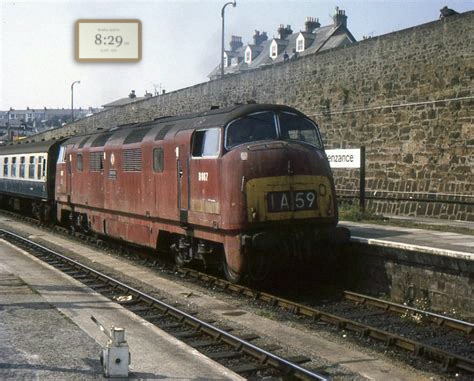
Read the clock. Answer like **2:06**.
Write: **8:29**
